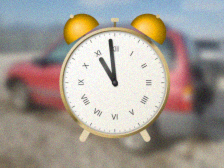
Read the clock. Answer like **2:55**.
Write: **10:59**
